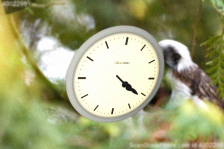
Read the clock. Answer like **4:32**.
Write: **4:21**
